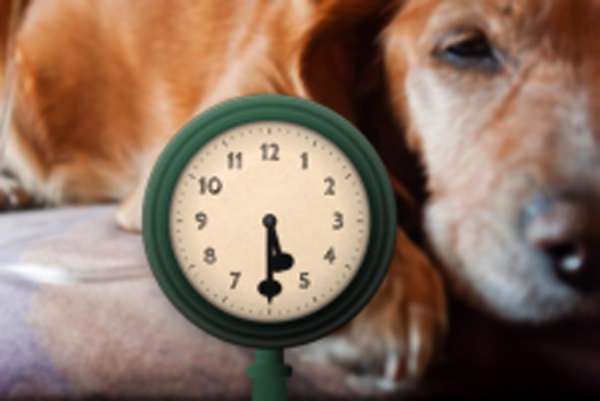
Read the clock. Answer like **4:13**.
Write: **5:30**
